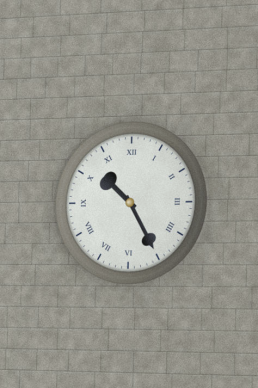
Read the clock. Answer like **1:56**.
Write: **10:25**
